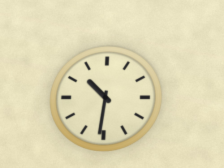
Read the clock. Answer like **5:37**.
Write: **10:31**
